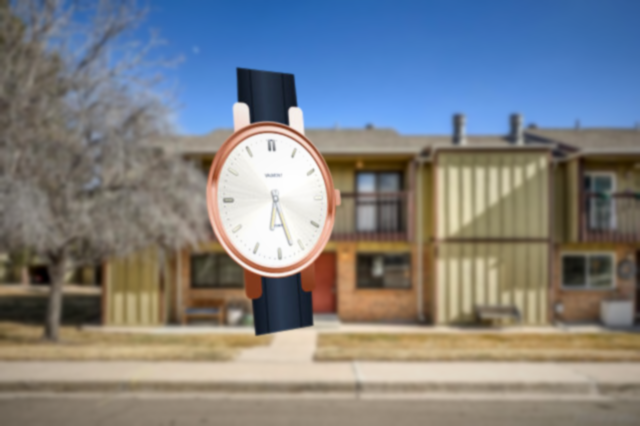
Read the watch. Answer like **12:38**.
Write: **6:27**
